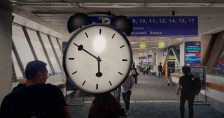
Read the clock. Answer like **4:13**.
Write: **5:50**
